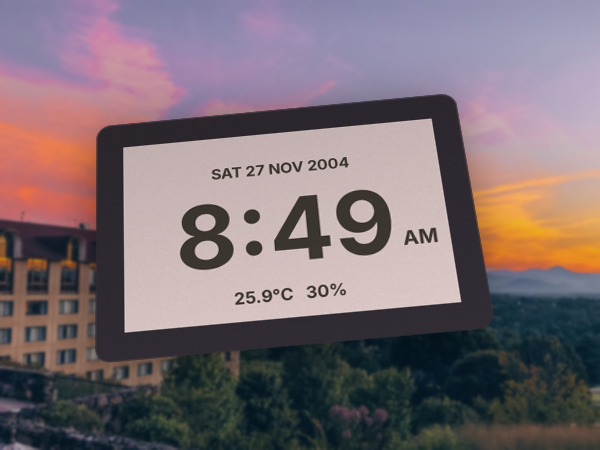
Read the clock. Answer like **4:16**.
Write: **8:49**
